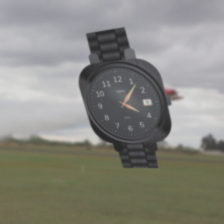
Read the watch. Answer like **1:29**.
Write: **4:07**
